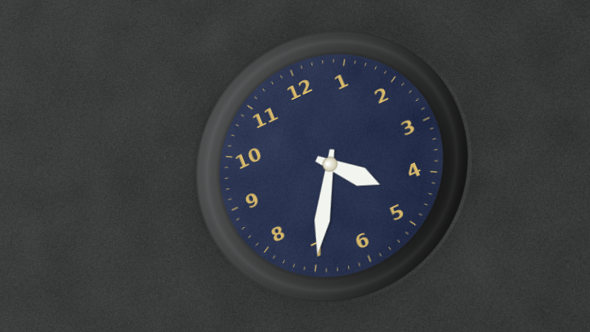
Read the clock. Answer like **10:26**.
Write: **4:35**
